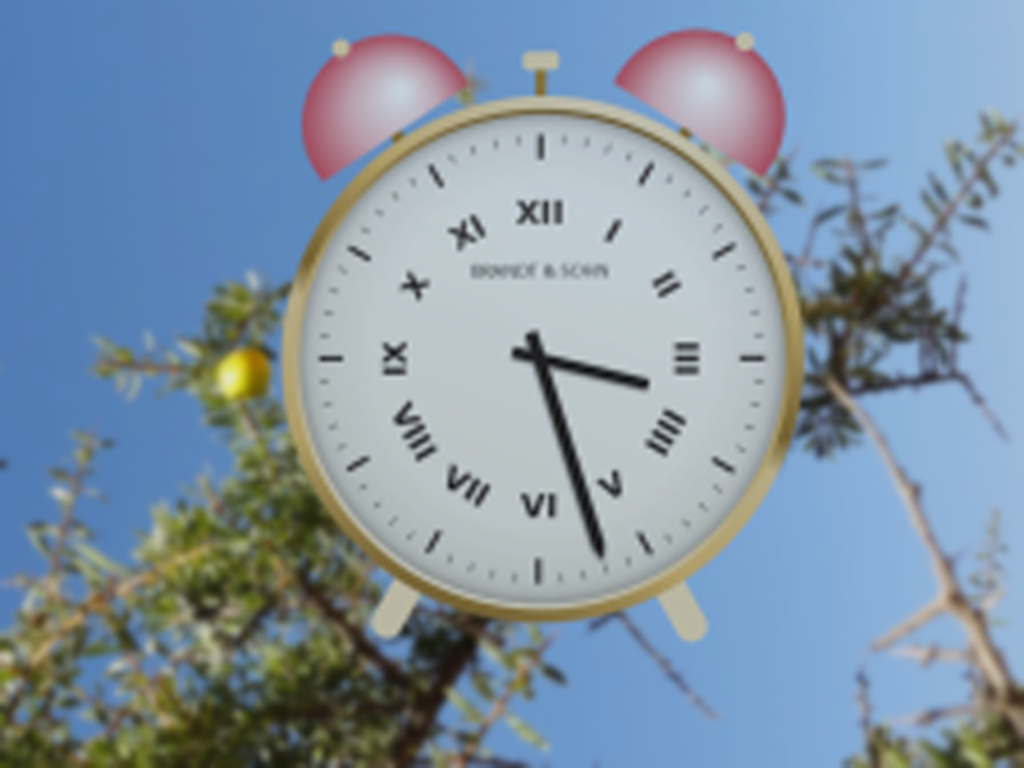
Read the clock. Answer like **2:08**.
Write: **3:27**
